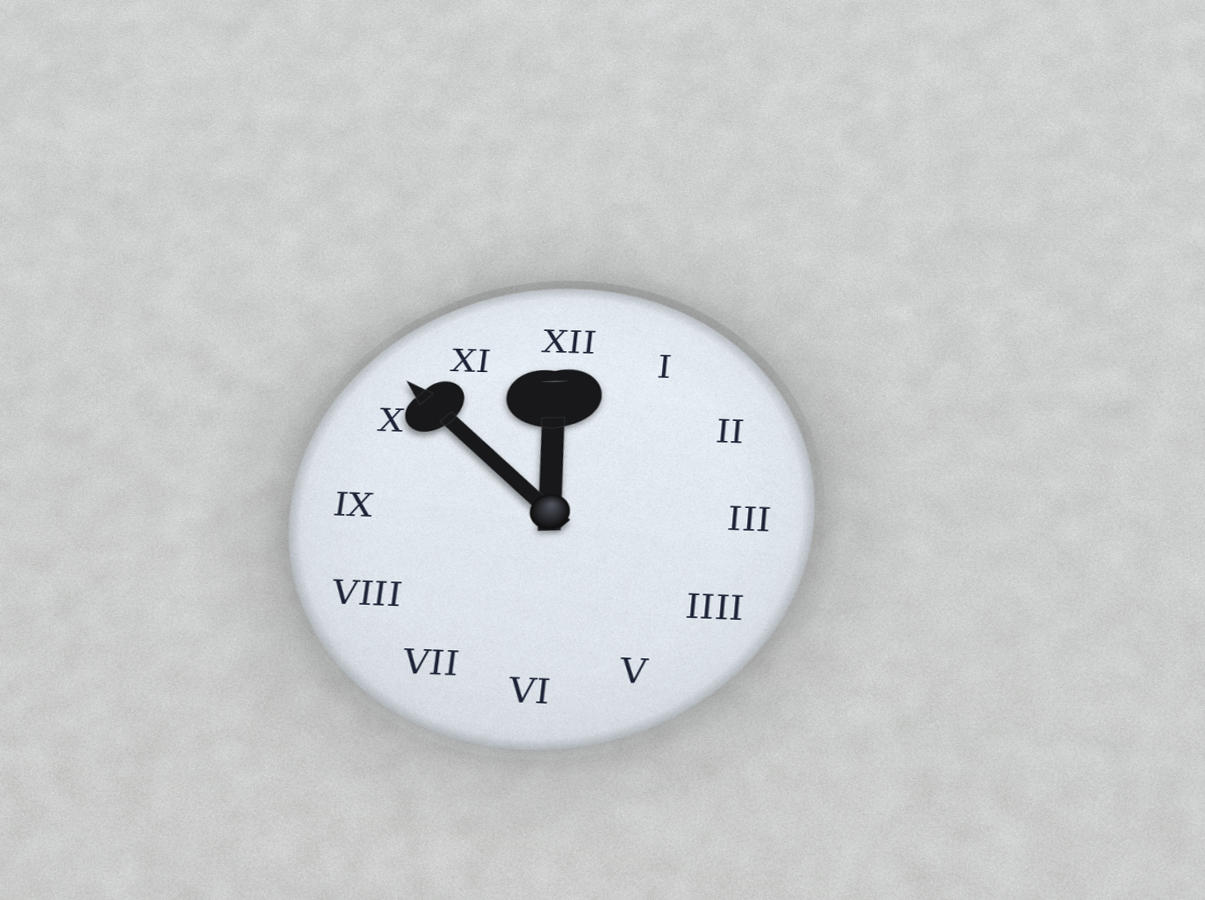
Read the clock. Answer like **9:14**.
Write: **11:52**
